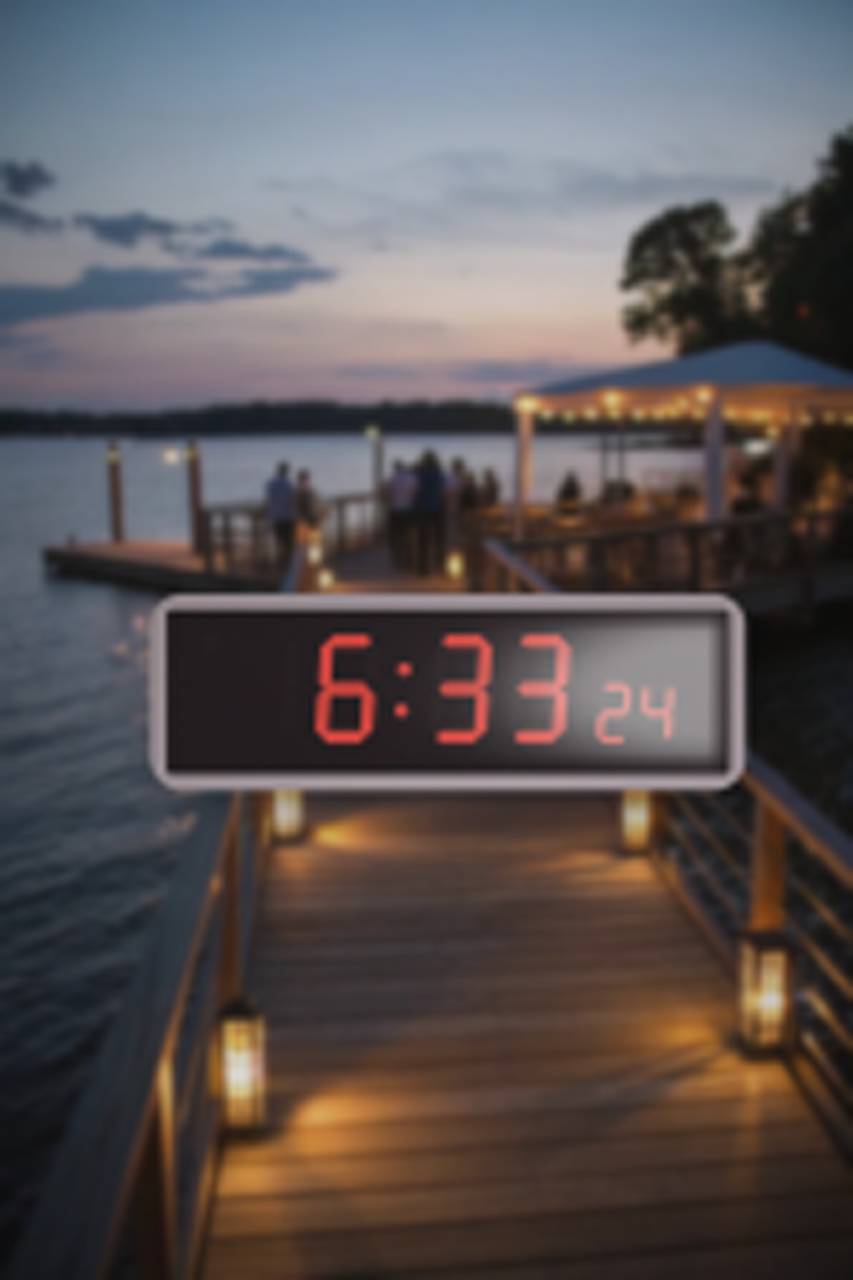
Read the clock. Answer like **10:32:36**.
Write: **6:33:24**
